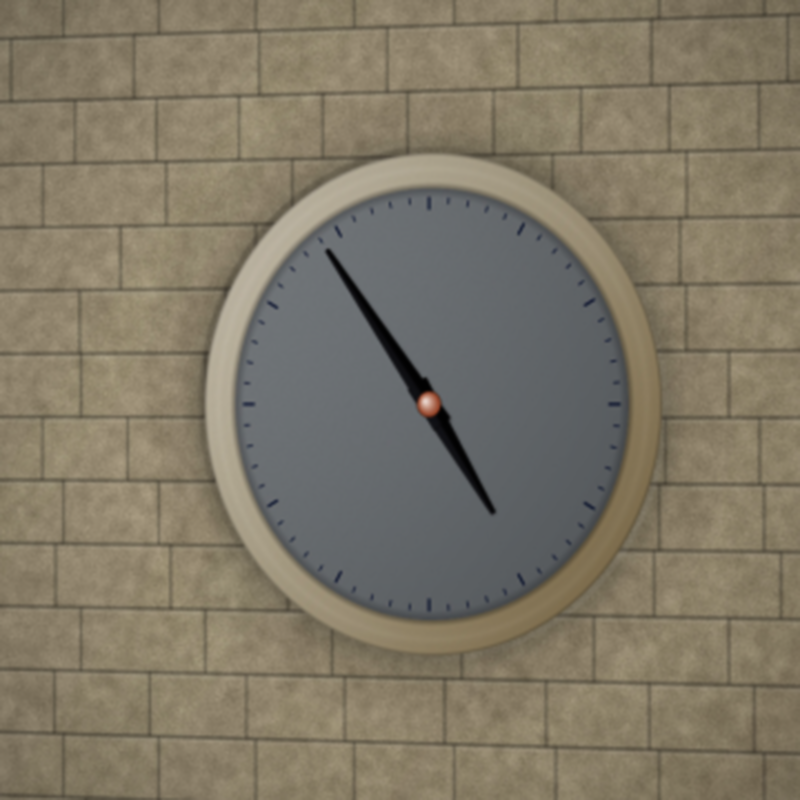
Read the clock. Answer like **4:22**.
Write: **4:54**
